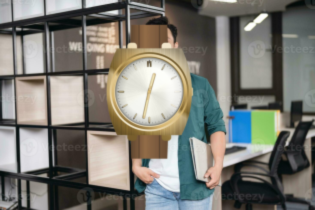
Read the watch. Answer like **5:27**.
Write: **12:32**
